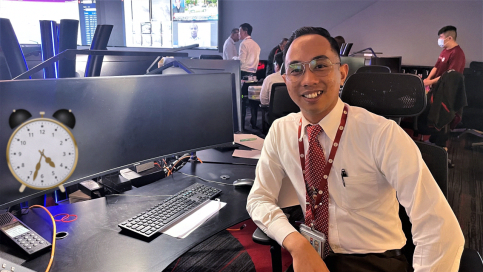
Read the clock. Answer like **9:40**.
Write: **4:33**
